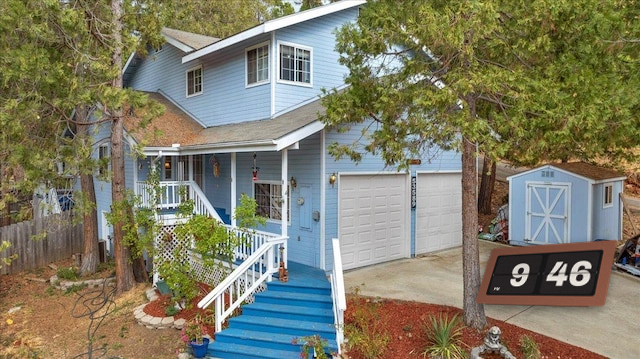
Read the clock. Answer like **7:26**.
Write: **9:46**
